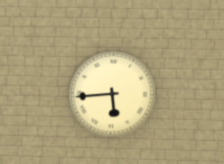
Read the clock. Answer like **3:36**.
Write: **5:44**
